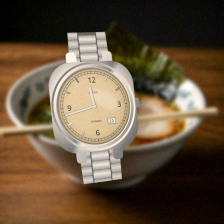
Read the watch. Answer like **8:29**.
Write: **11:43**
